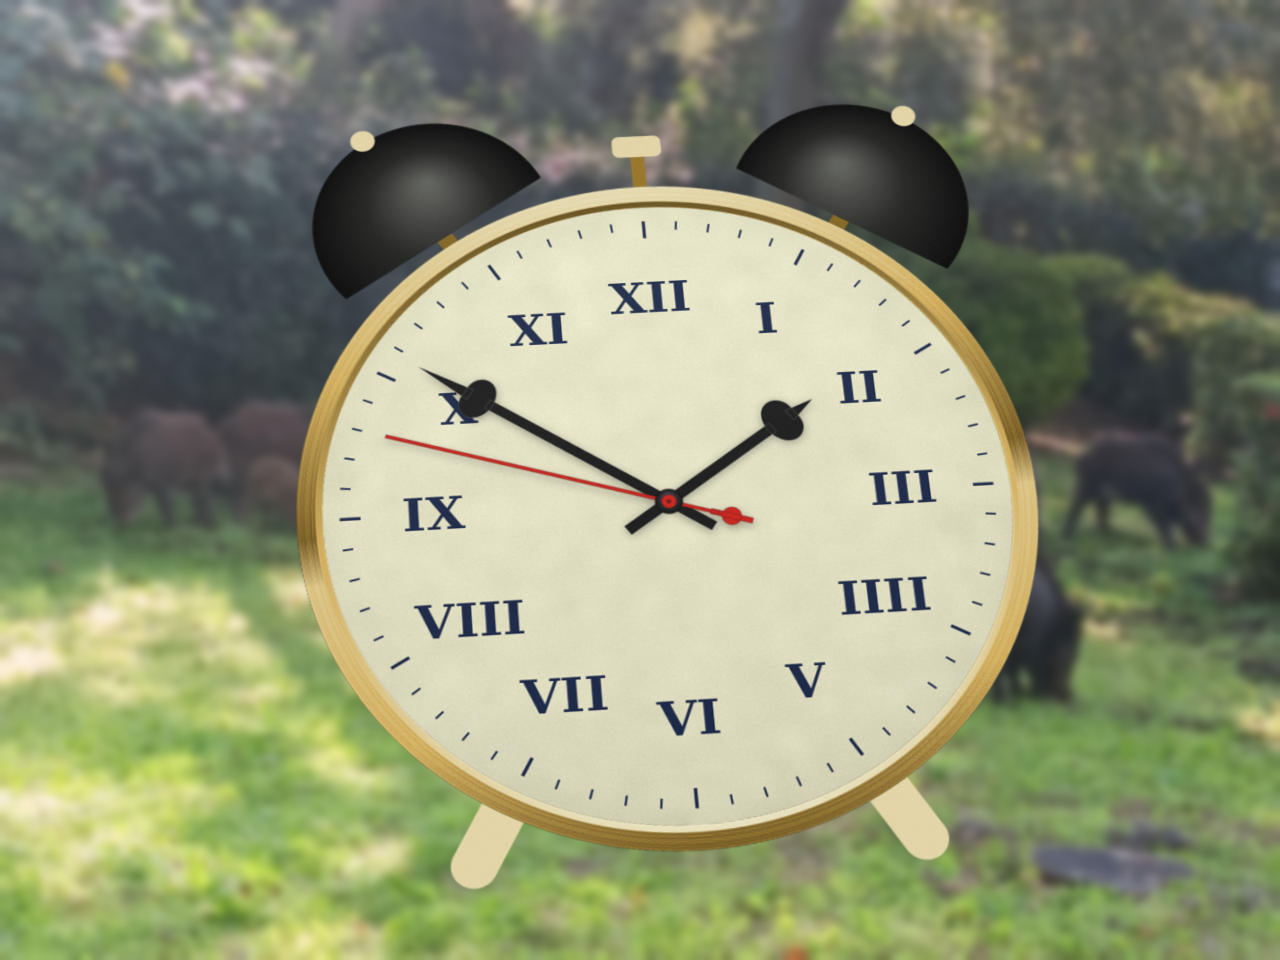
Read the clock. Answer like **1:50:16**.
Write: **1:50:48**
